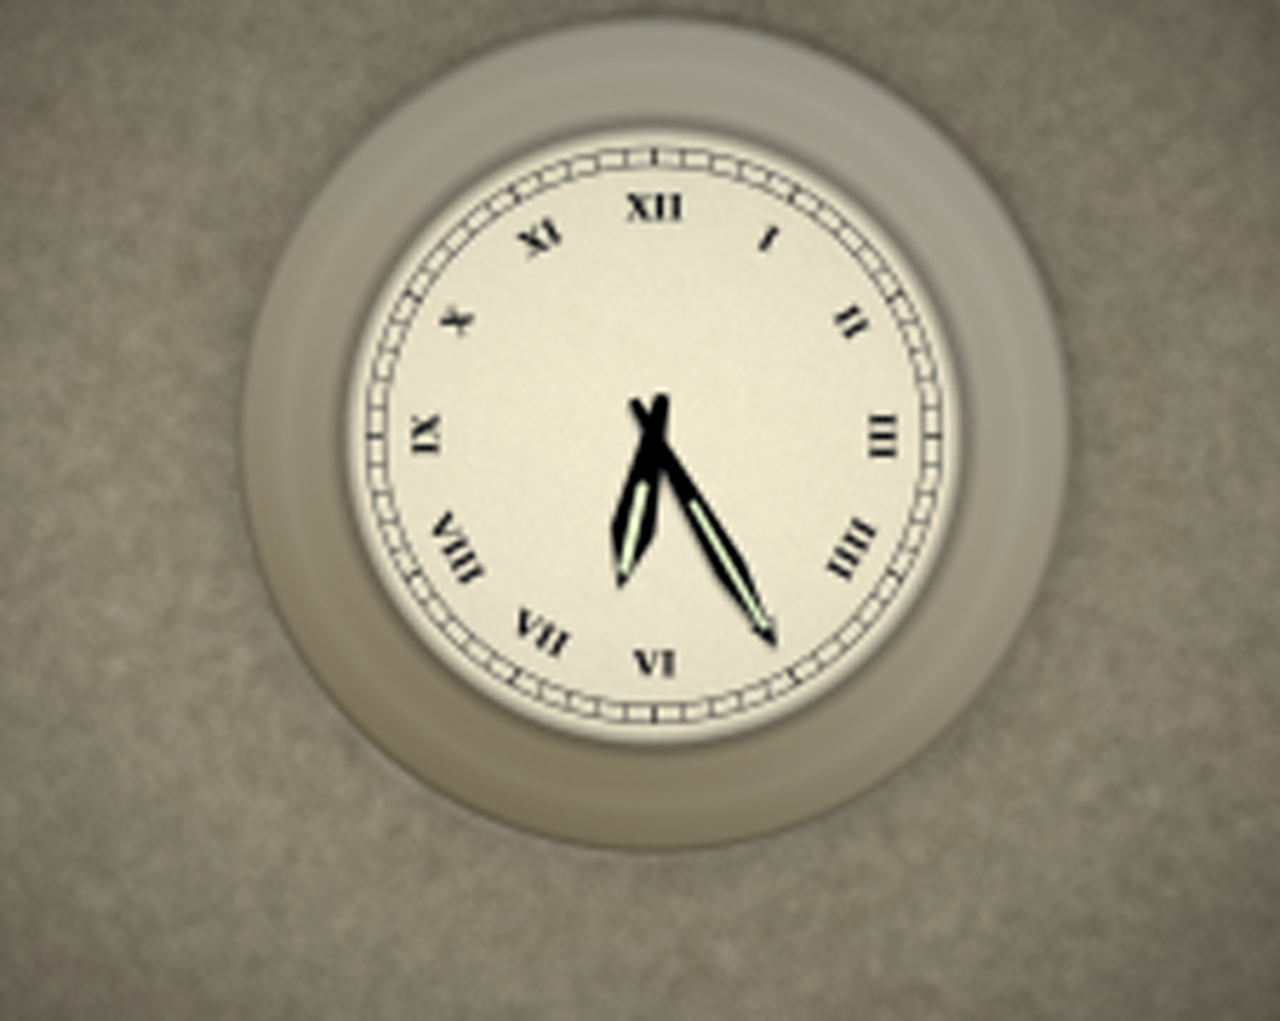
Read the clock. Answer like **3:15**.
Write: **6:25**
